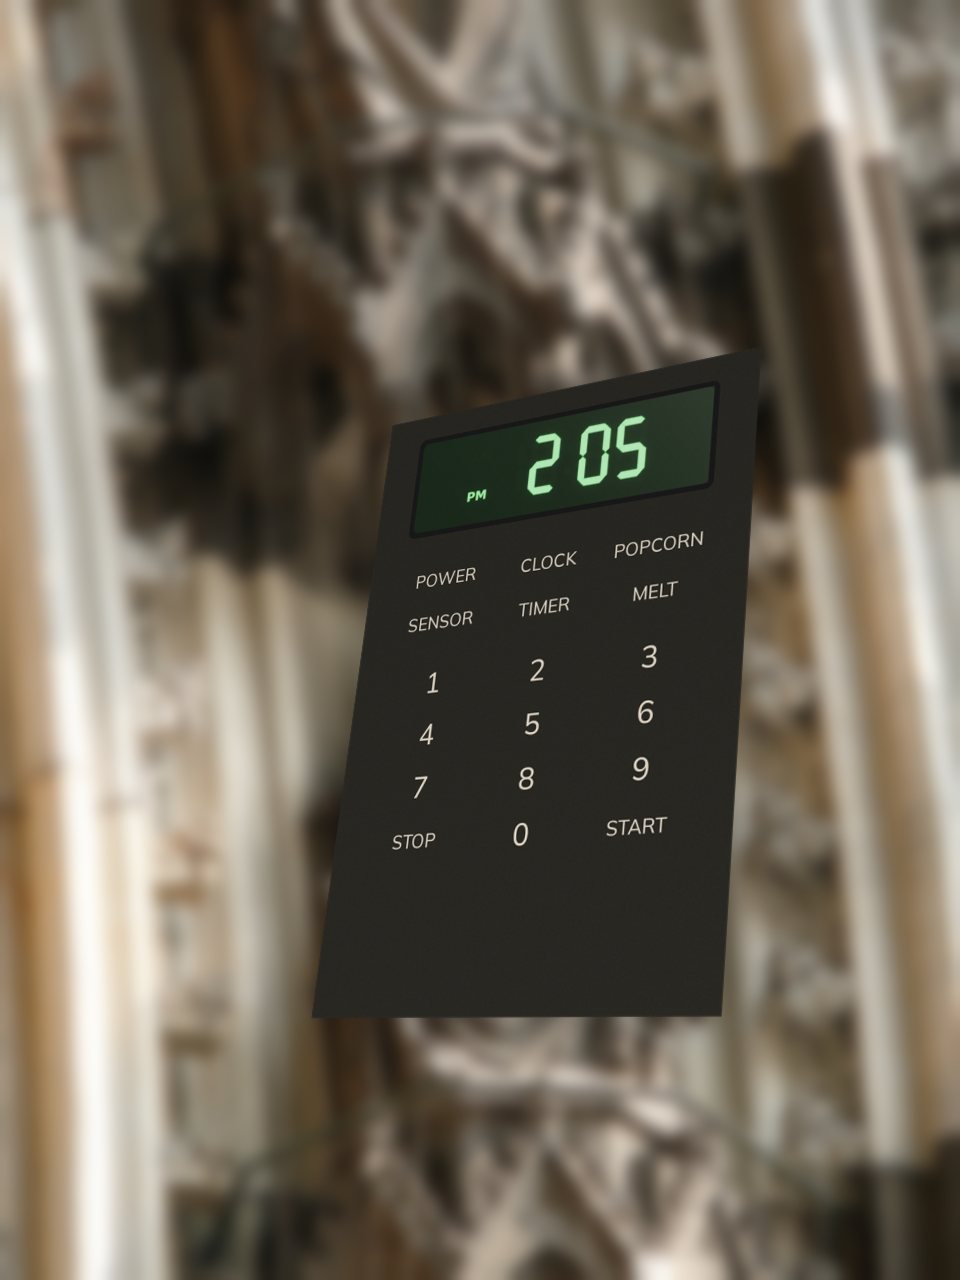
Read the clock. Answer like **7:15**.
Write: **2:05**
